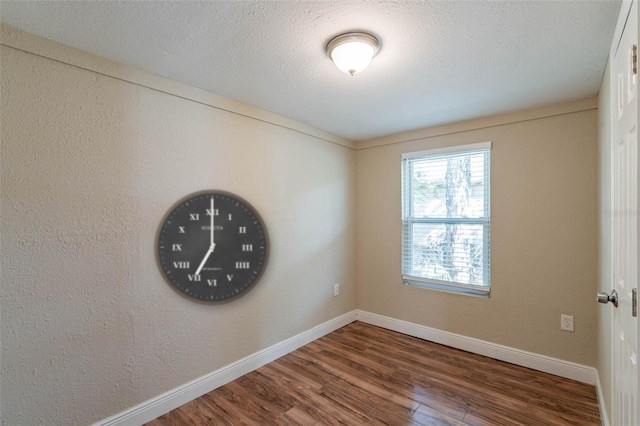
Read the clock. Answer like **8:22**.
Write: **7:00**
